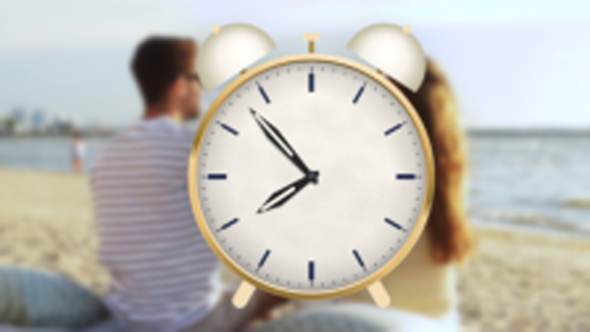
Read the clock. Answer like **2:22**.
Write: **7:53**
